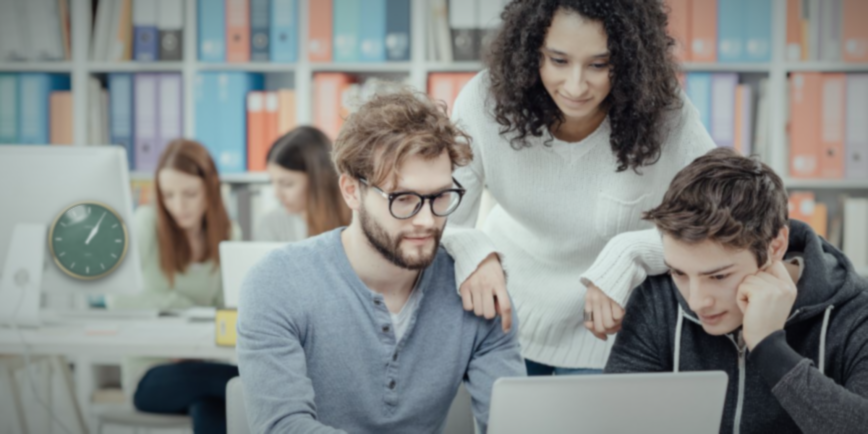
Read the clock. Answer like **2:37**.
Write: **1:05**
